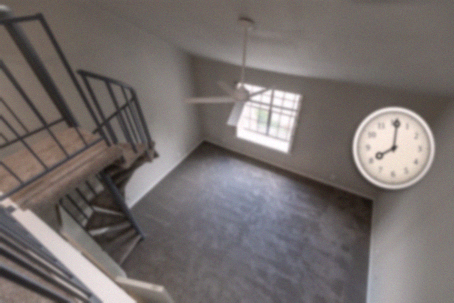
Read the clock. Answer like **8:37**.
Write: **8:01**
